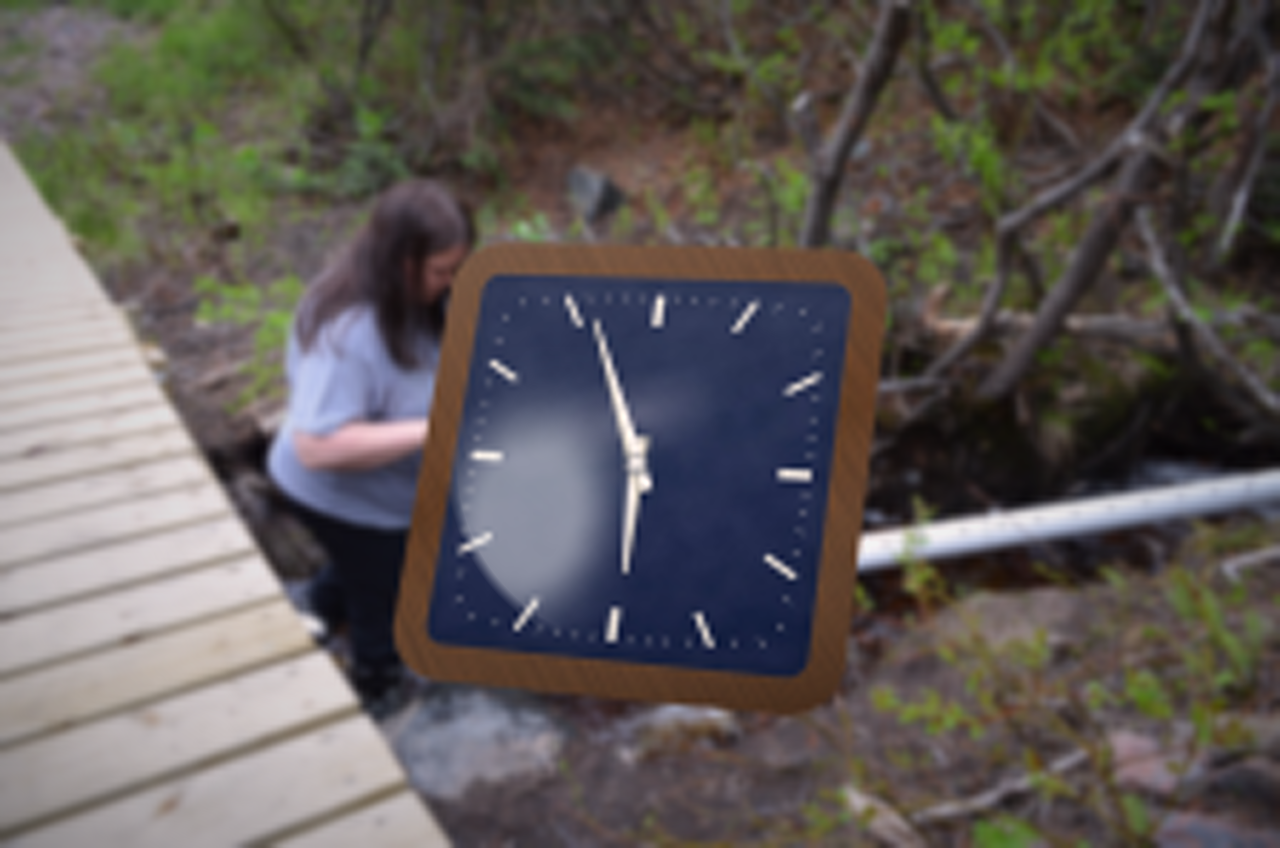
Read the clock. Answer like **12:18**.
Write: **5:56**
